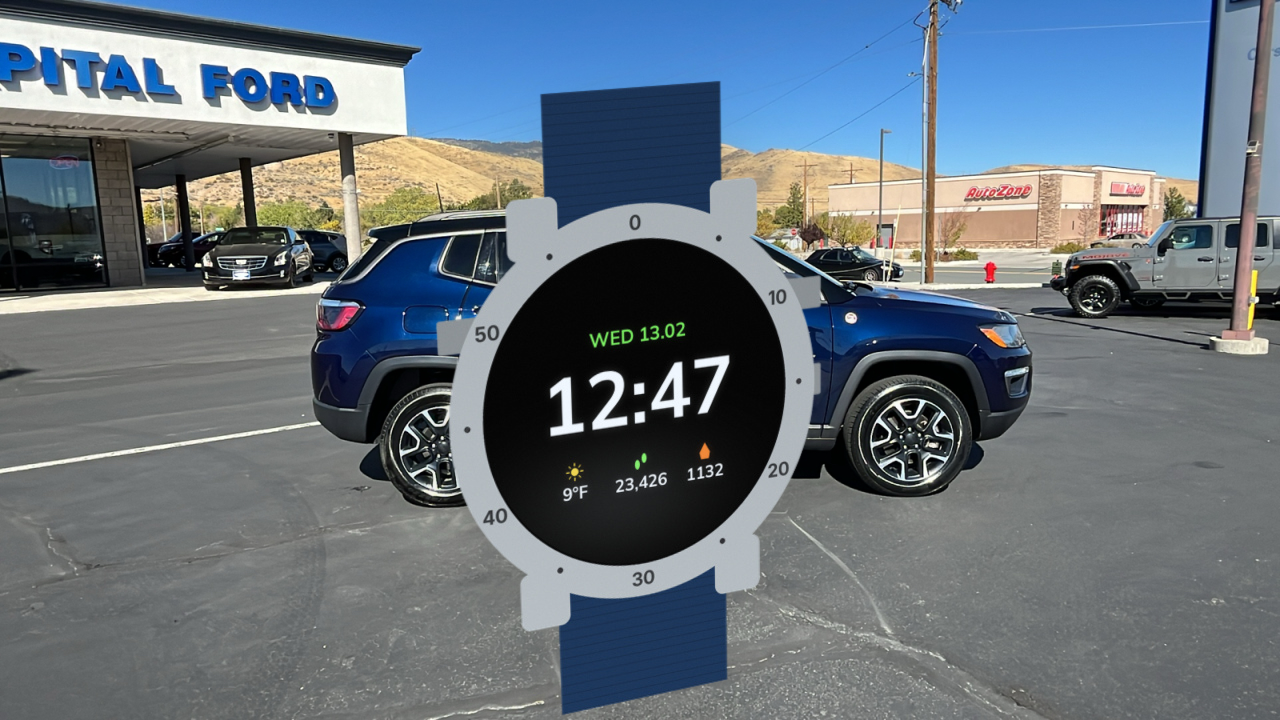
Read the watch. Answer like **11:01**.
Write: **12:47**
